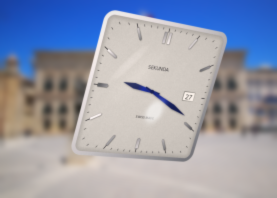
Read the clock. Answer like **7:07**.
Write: **9:19**
